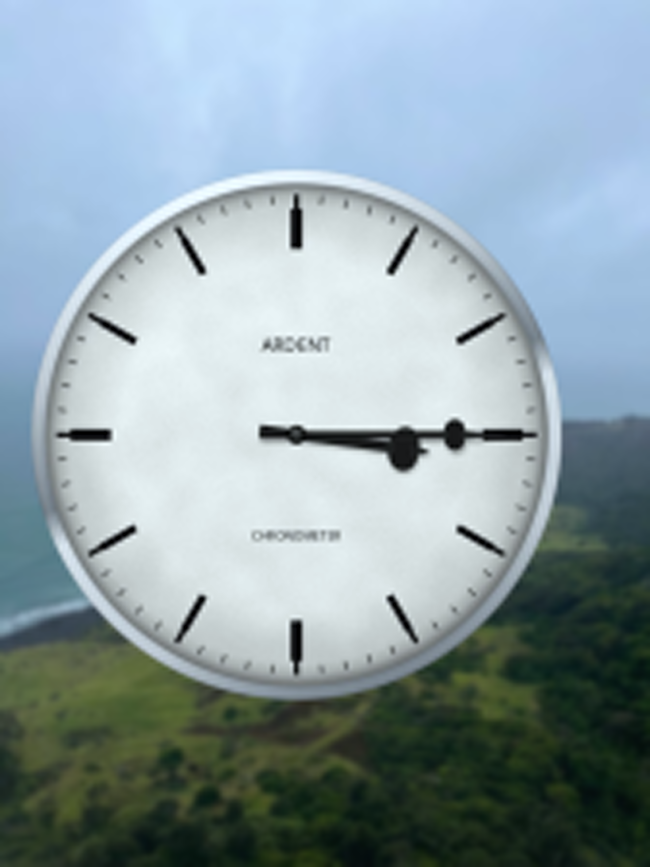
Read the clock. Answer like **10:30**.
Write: **3:15**
